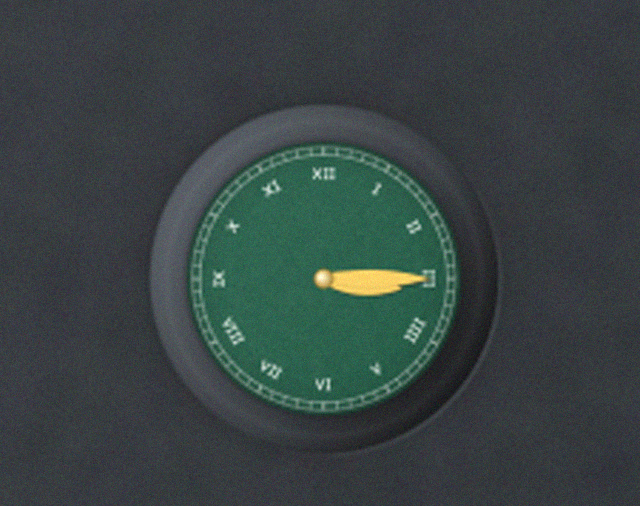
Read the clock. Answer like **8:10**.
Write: **3:15**
